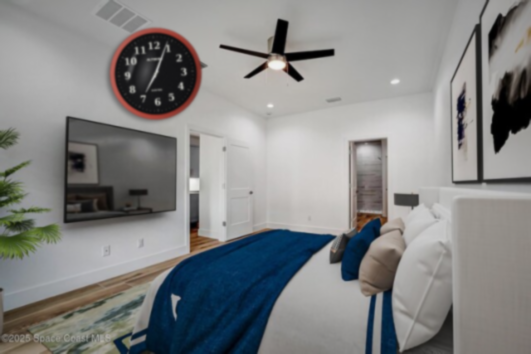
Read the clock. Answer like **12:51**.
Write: **7:04**
